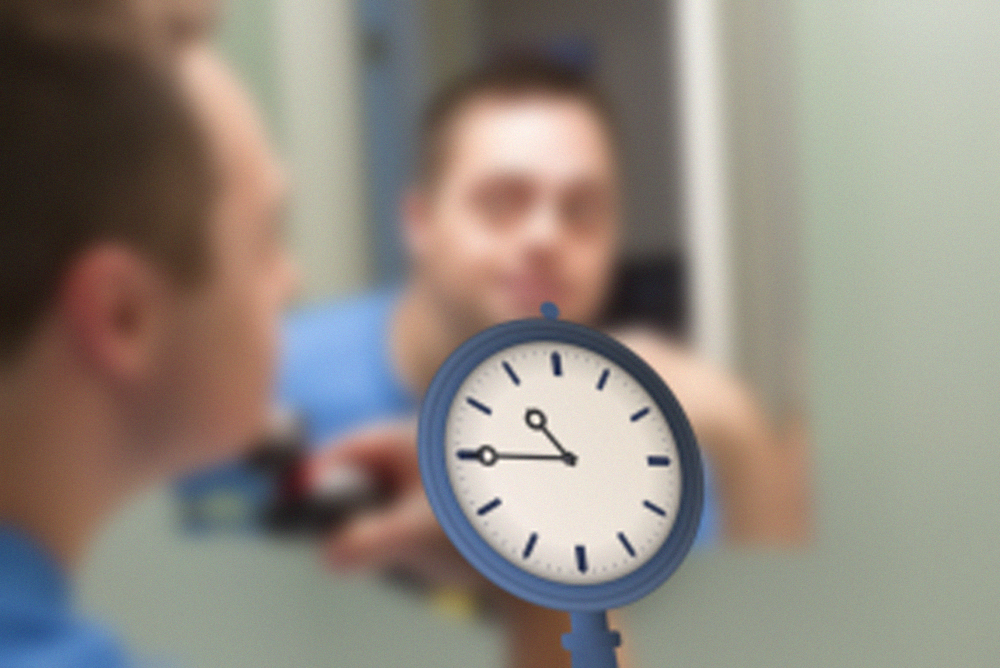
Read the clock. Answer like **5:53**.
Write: **10:45**
